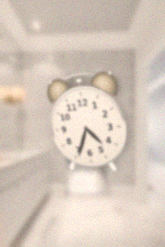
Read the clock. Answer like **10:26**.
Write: **4:34**
